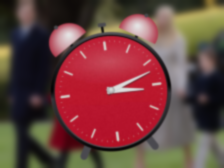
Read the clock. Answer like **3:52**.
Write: **3:12**
